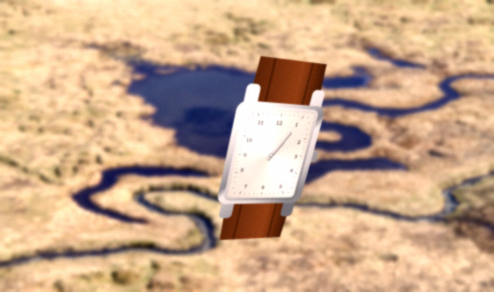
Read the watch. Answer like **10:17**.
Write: **1:05**
